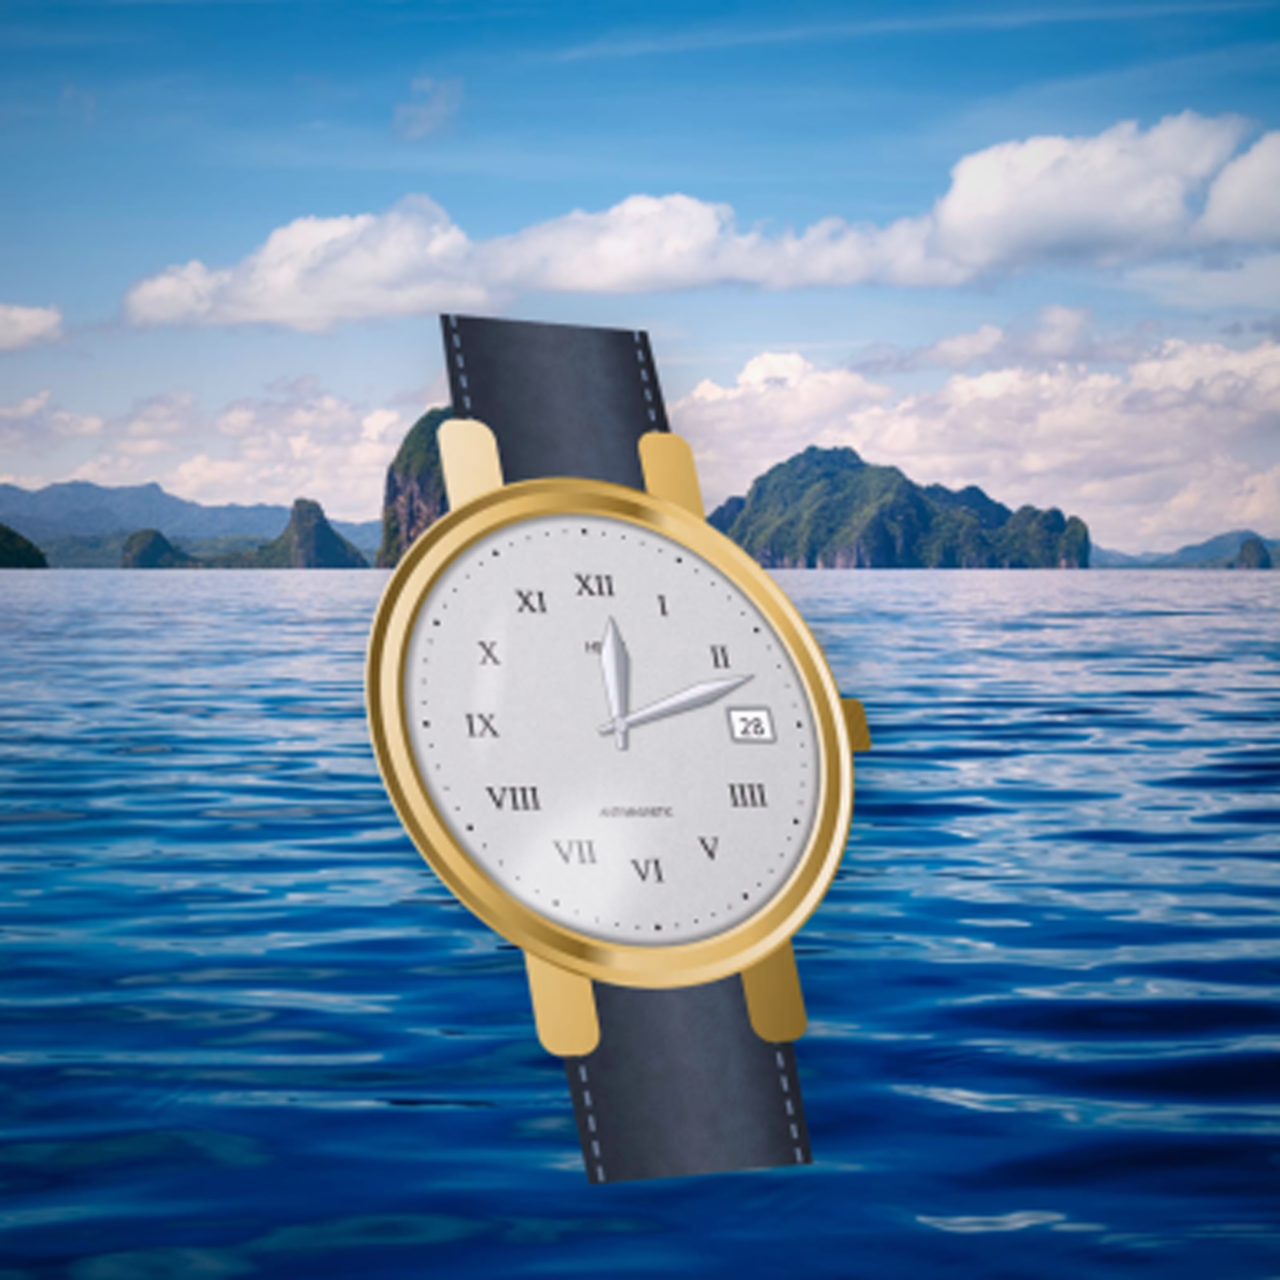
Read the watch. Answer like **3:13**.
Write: **12:12**
